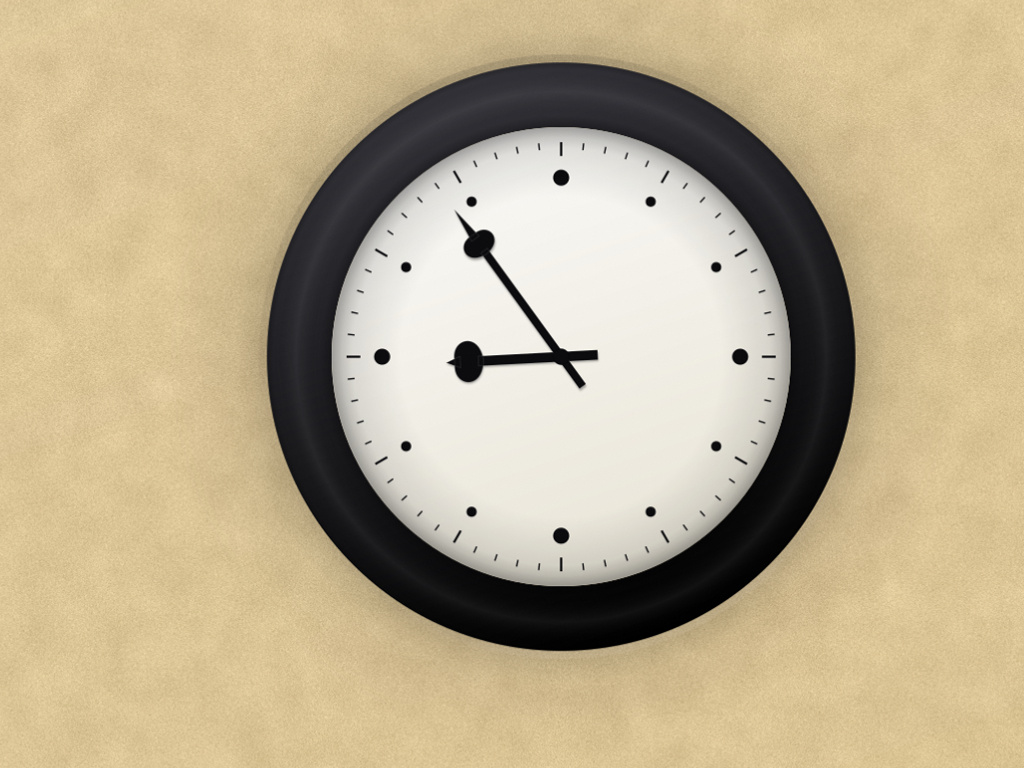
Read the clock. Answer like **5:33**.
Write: **8:54**
